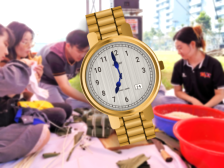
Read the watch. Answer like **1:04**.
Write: **6:59**
